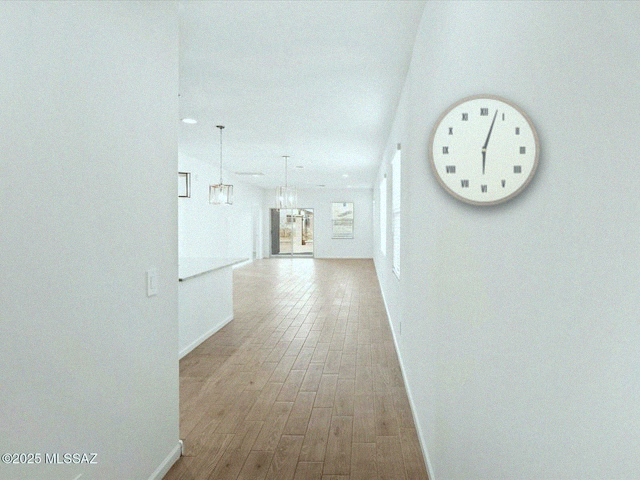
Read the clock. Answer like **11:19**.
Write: **6:03**
